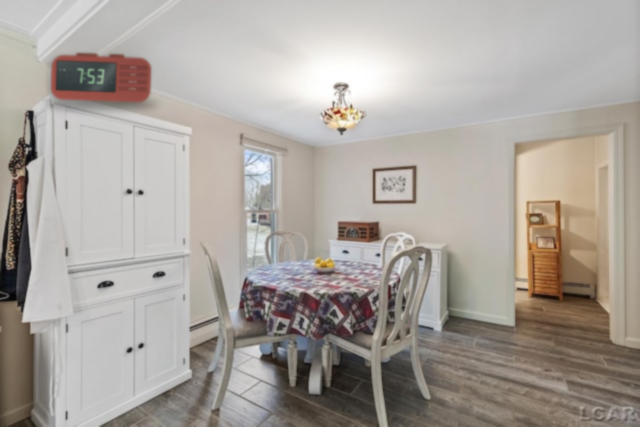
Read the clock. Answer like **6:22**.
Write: **7:53**
